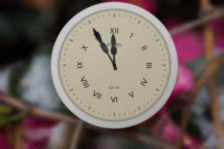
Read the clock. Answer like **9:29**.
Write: **11:55**
